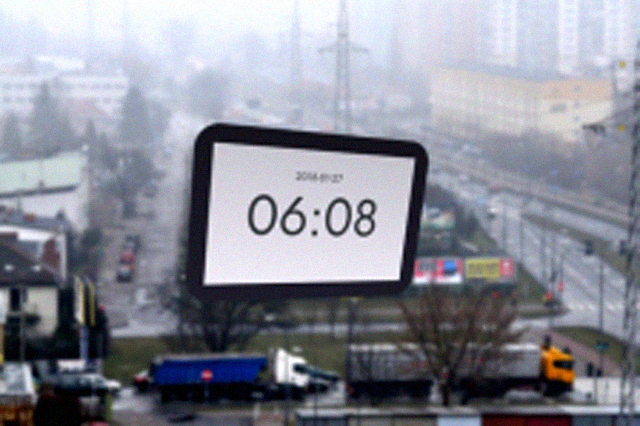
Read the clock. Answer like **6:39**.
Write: **6:08**
